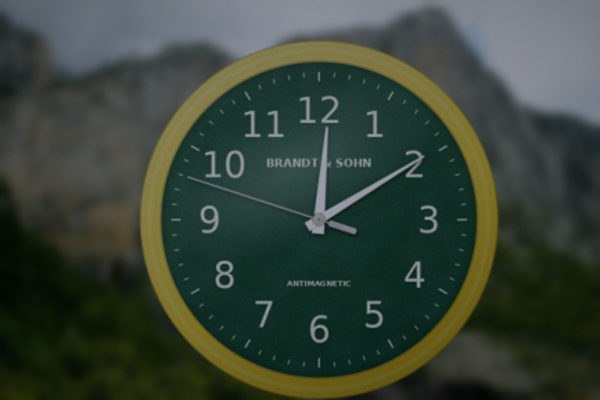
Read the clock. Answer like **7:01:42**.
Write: **12:09:48**
